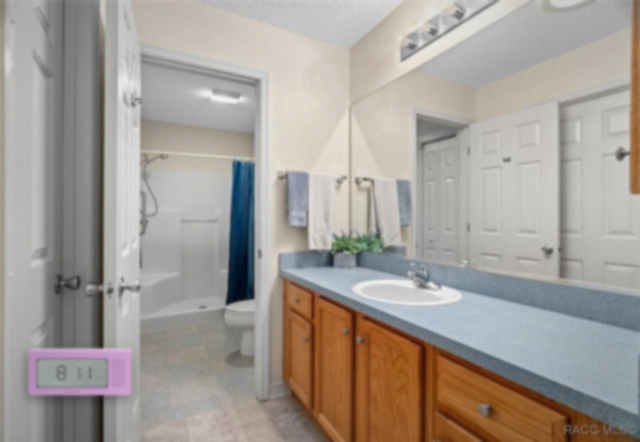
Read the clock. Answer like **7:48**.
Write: **8:11**
